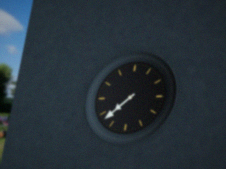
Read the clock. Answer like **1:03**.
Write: **7:38**
